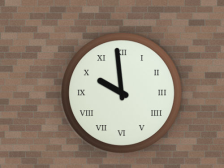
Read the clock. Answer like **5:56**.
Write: **9:59**
